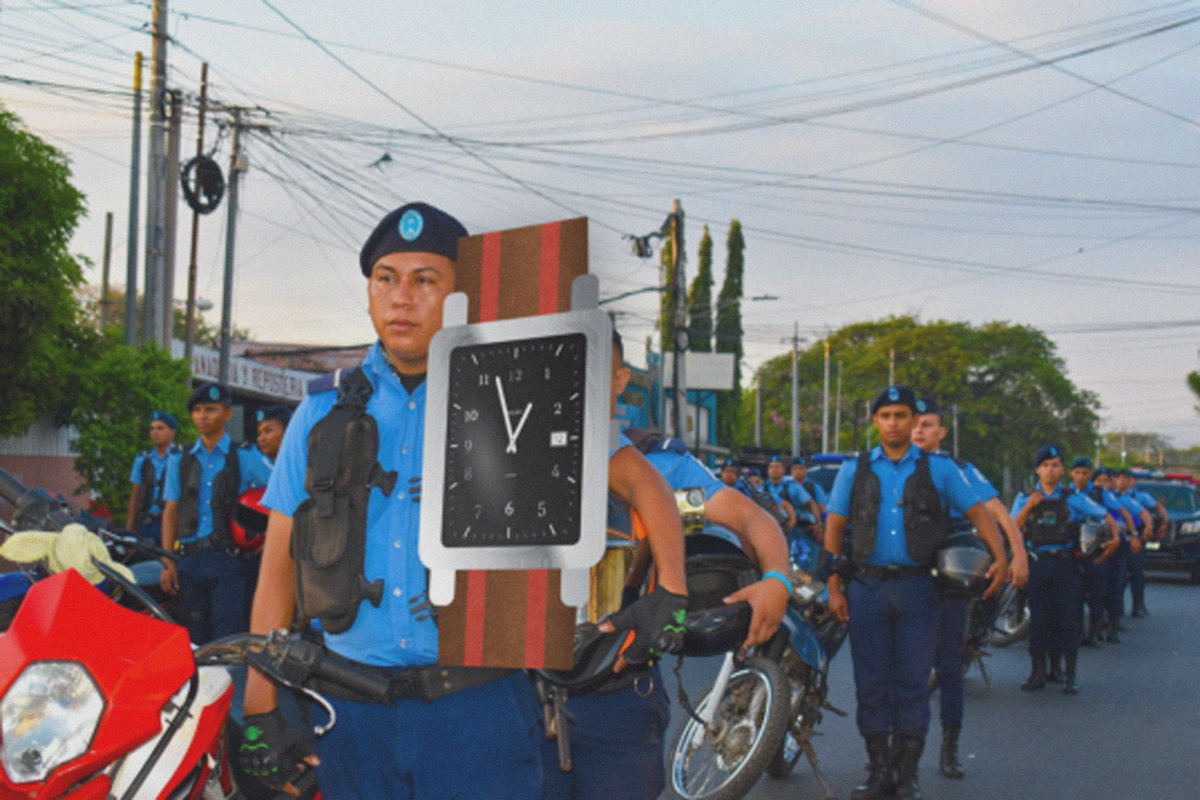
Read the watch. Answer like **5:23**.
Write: **12:57**
